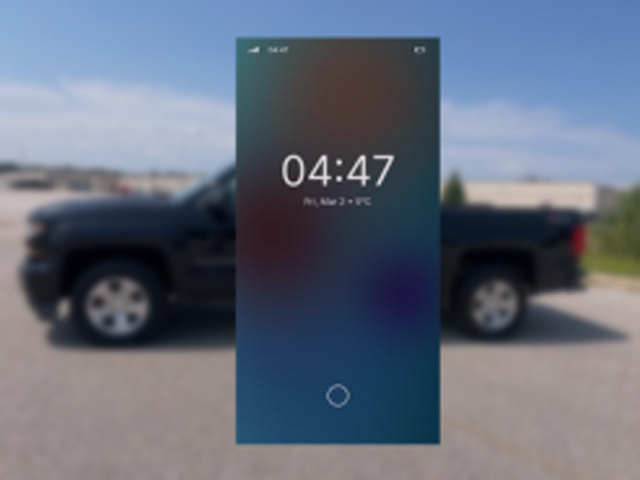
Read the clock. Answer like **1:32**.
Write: **4:47**
